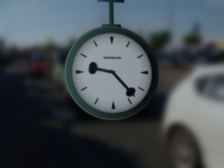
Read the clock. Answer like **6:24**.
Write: **9:23**
